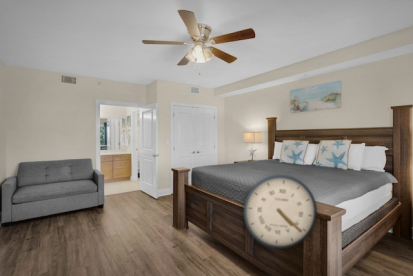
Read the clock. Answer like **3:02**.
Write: **4:21**
